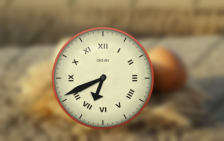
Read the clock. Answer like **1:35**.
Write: **6:41**
